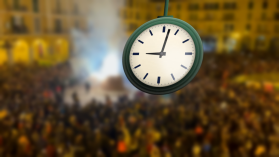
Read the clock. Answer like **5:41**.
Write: **9:02**
